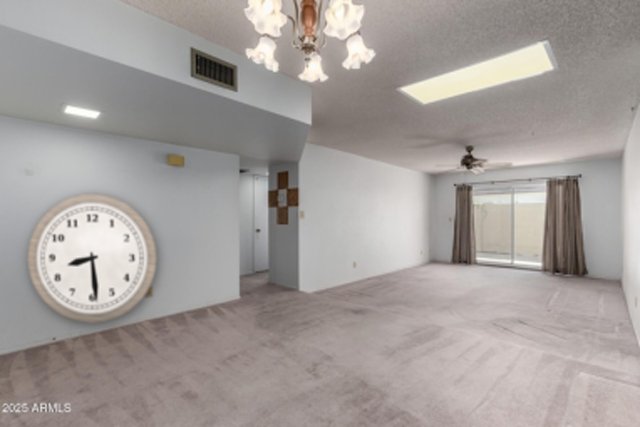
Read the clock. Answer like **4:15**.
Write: **8:29**
